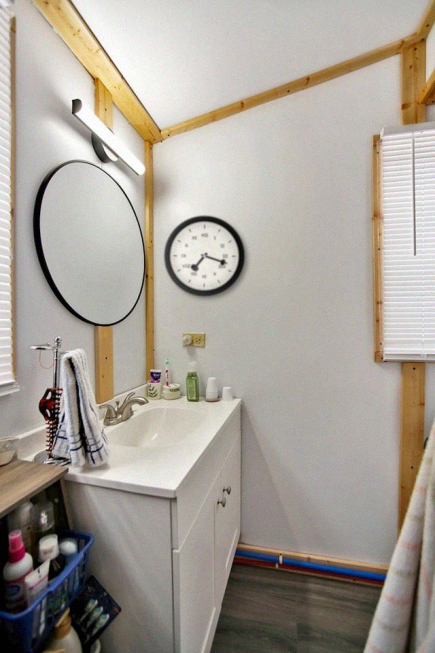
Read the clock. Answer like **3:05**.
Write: **7:18**
